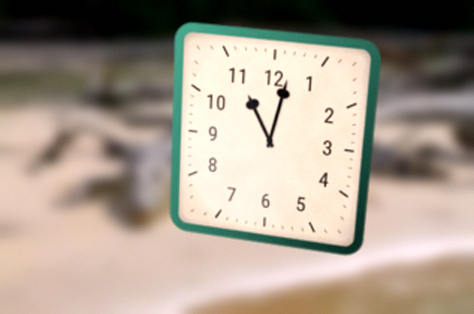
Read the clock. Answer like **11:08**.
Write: **11:02**
